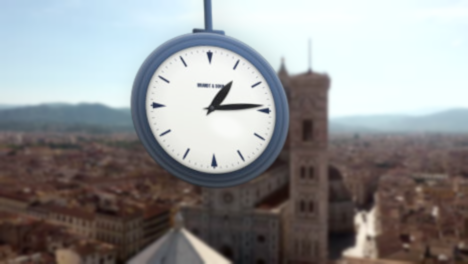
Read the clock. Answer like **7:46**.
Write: **1:14**
